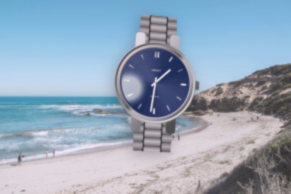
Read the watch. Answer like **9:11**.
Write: **1:31**
